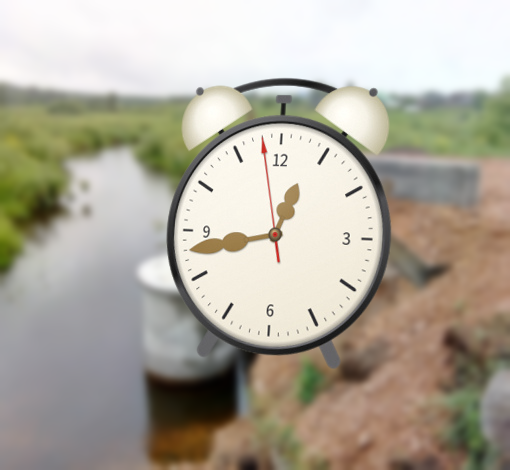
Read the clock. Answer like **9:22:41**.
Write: **12:42:58**
